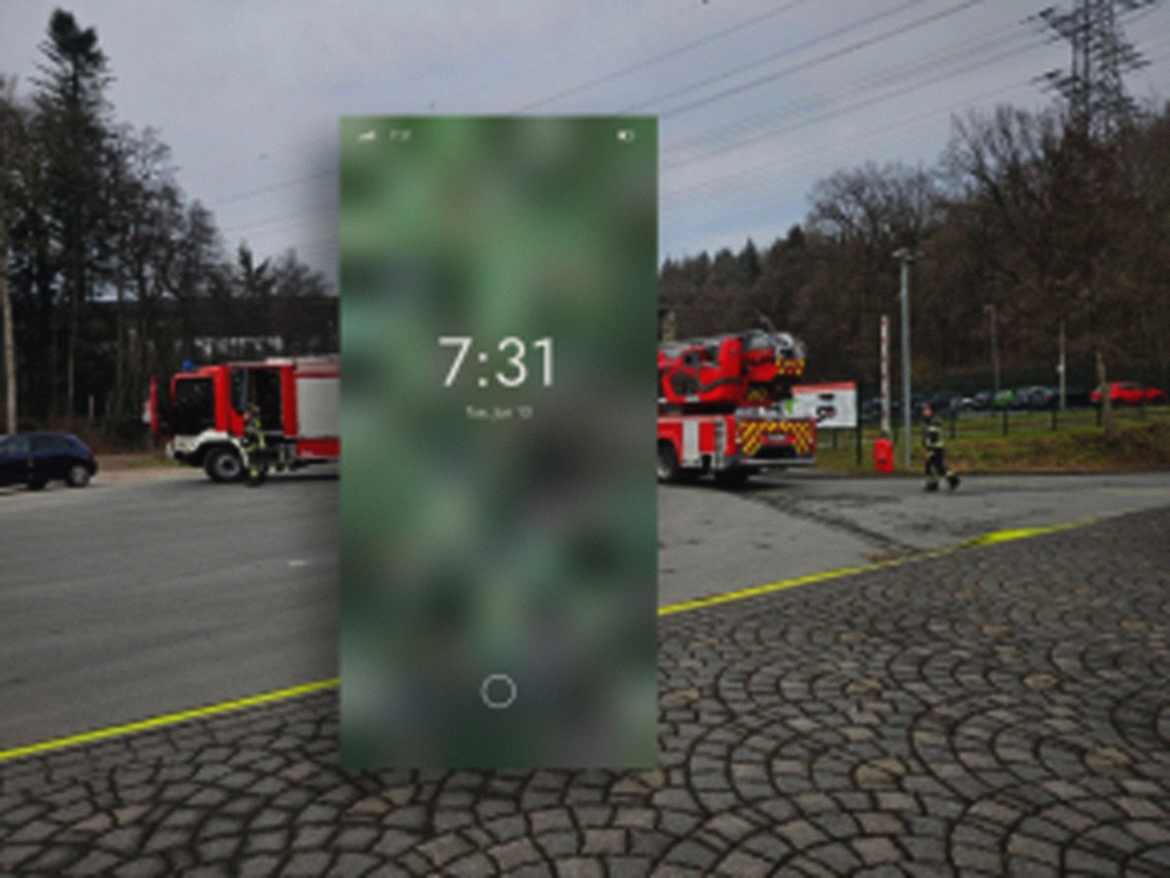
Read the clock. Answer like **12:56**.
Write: **7:31**
